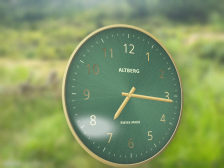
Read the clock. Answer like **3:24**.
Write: **7:16**
